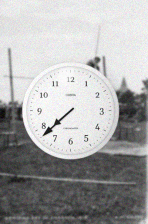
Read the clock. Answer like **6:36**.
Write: **7:38**
